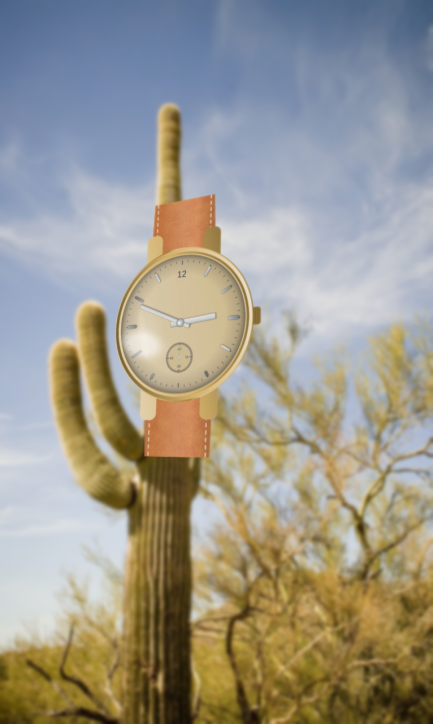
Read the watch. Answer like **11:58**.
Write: **2:49**
